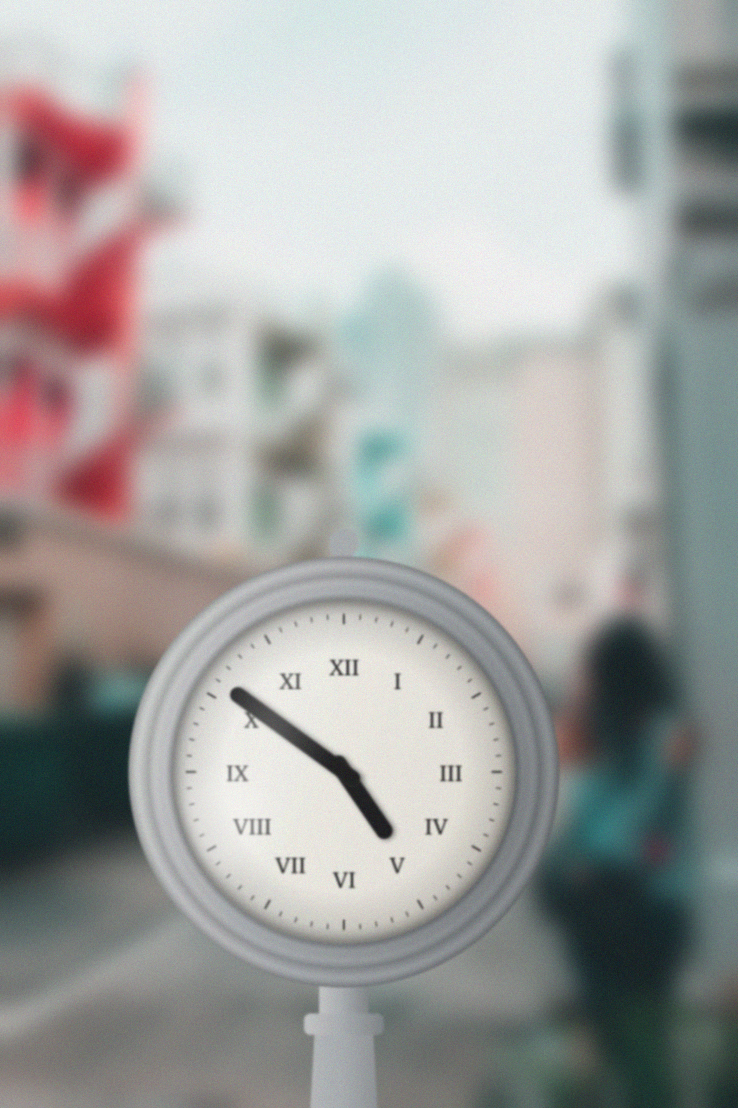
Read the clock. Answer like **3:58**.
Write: **4:51**
